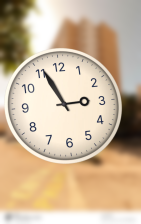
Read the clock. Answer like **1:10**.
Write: **2:56**
